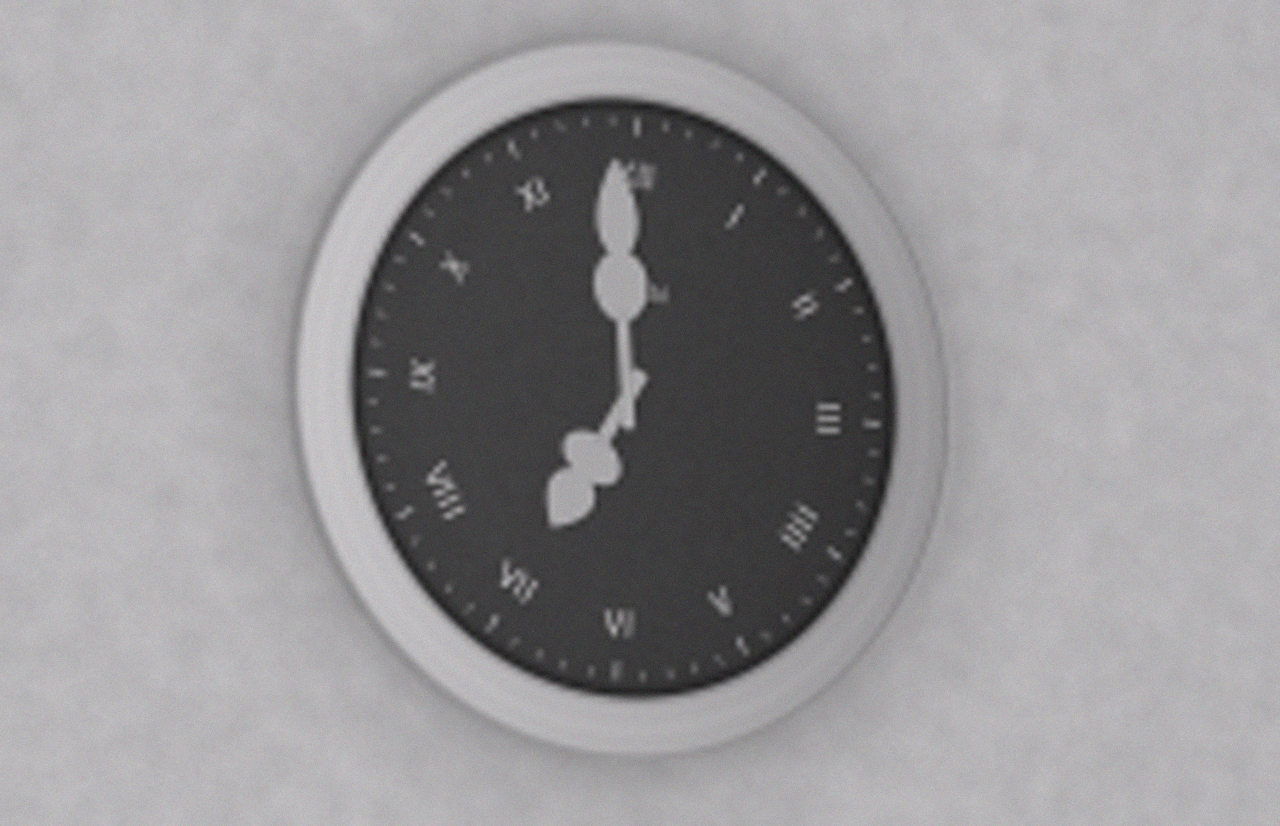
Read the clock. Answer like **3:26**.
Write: **6:59**
